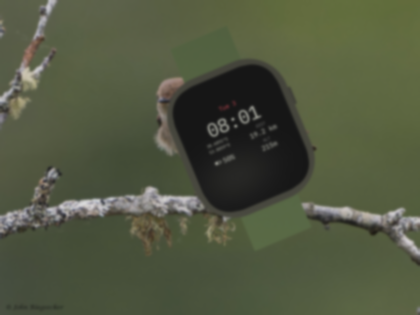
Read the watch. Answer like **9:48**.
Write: **8:01**
